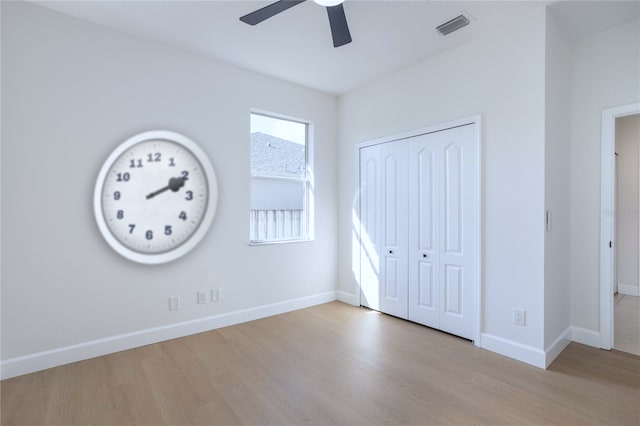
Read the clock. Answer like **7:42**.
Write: **2:11**
